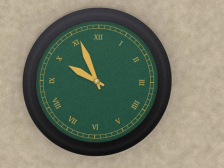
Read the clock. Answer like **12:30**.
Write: **9:56**
